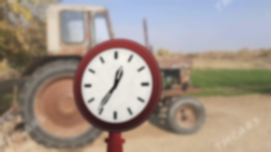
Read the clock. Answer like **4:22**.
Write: **12:36**
